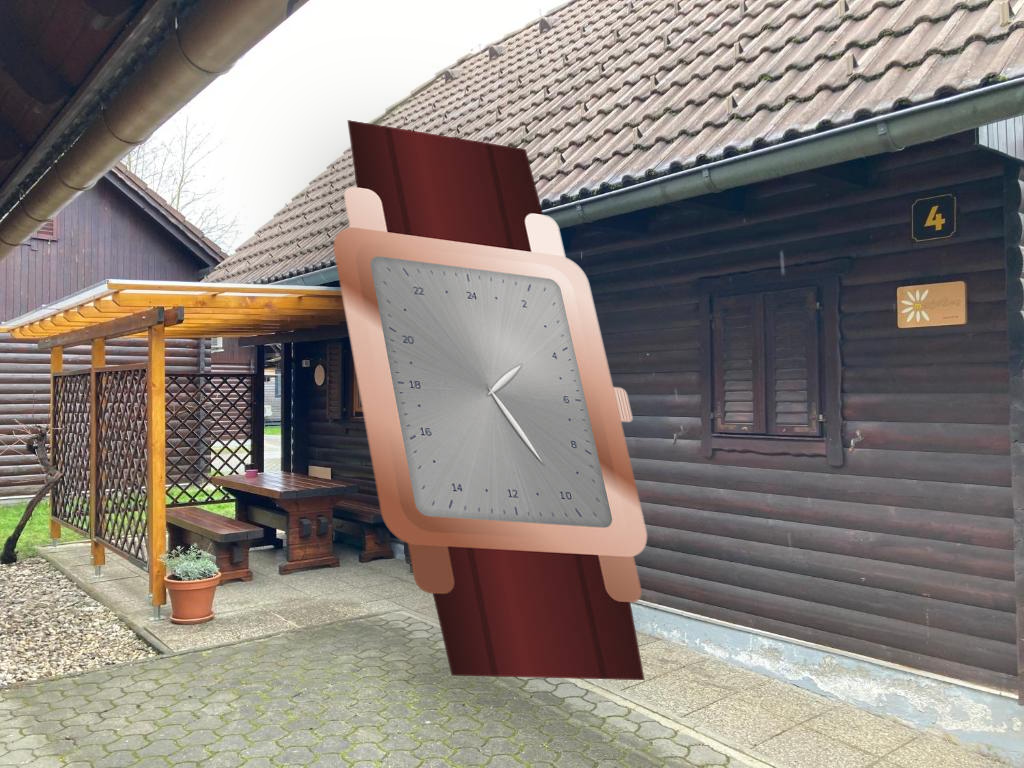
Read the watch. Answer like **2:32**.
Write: **3:25**
